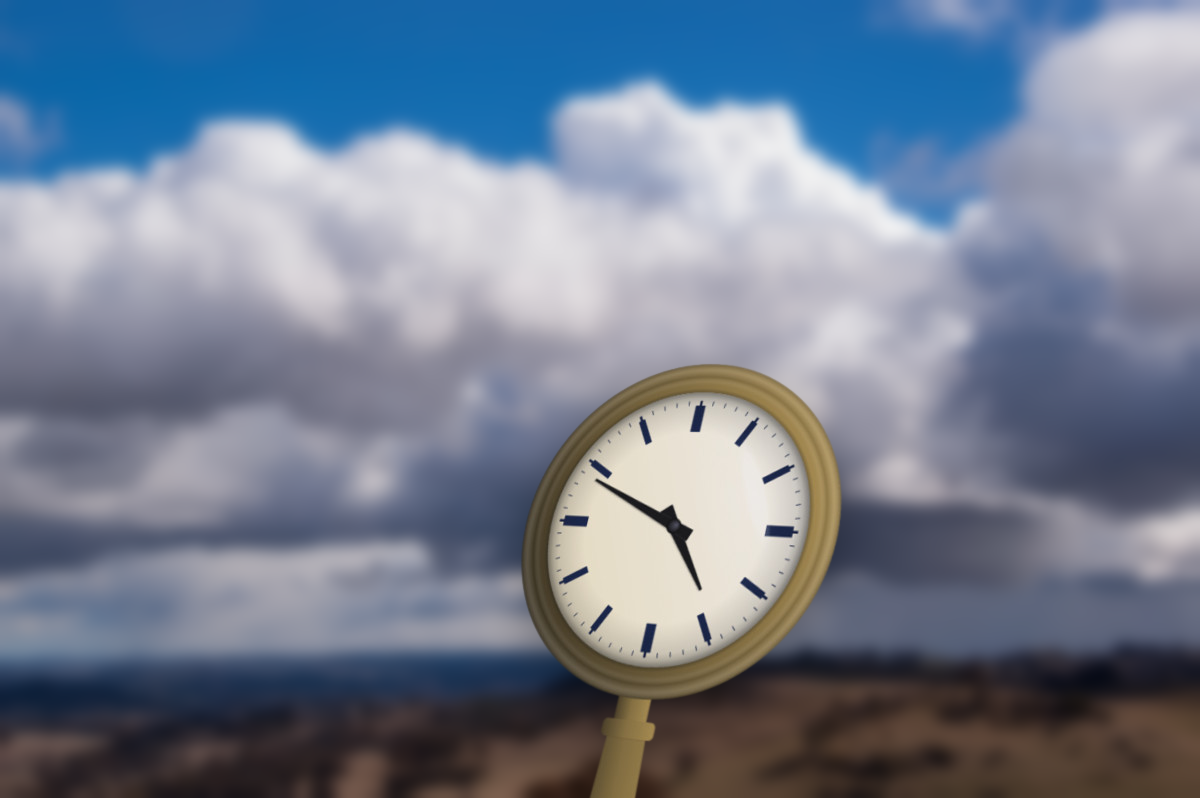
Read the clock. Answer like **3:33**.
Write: **4:49**
